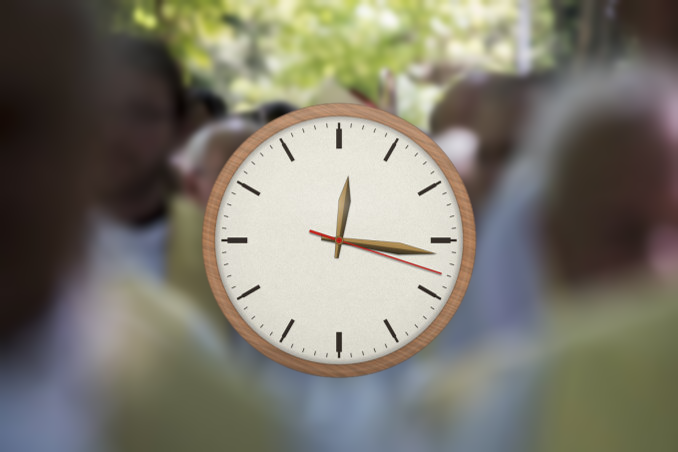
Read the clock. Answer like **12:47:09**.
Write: **12:16:18**
